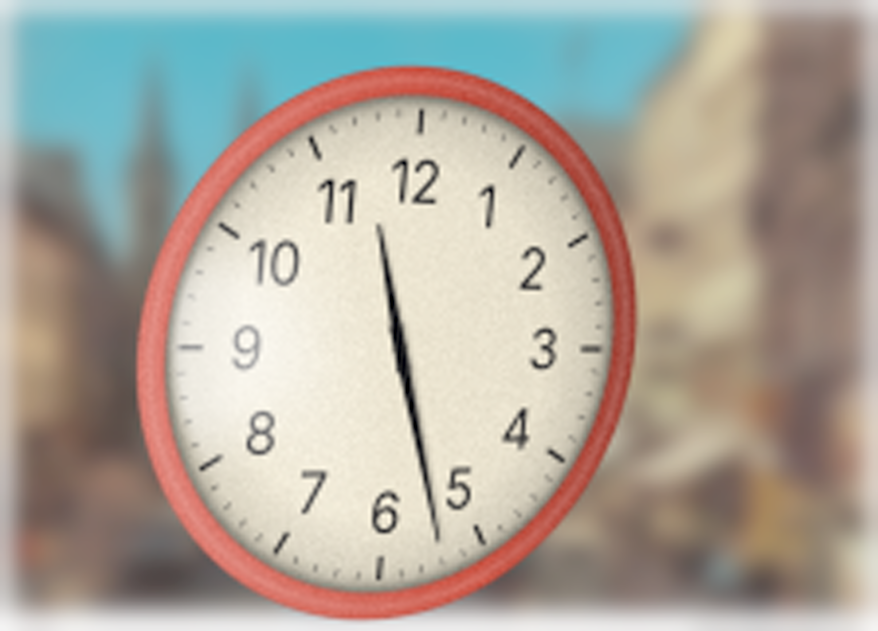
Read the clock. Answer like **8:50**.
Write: **11:27**
